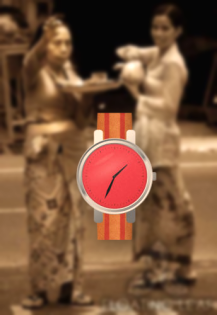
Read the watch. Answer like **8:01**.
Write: **1:34**
